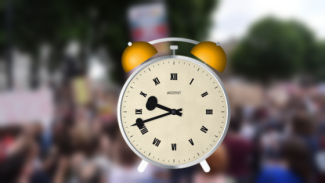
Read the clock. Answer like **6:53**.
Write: **9:42**
